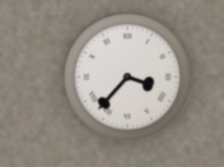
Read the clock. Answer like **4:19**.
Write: **3:37**
